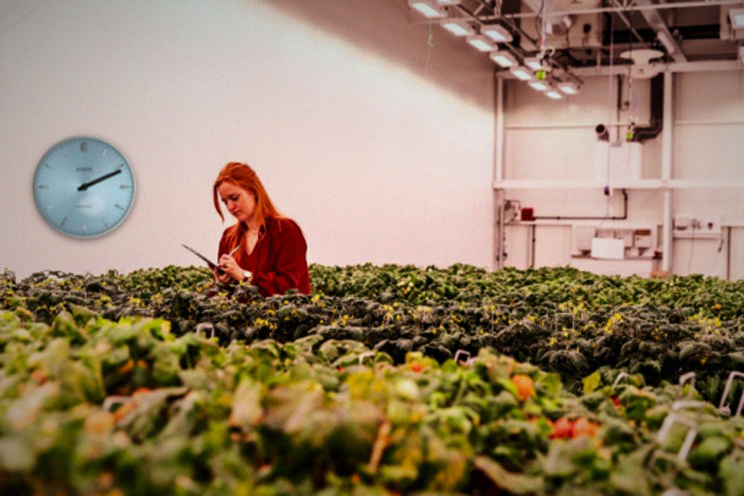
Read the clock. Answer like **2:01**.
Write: **2:11**
